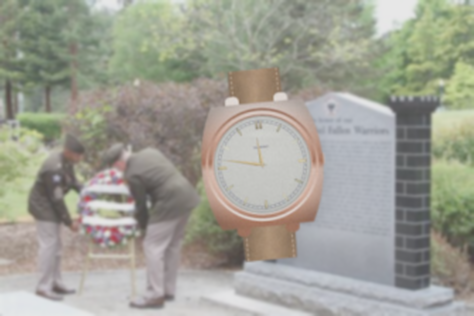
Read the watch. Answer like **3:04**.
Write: **11:47**
